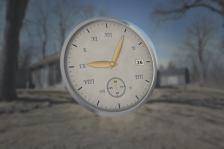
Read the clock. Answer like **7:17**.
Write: **9:05**
